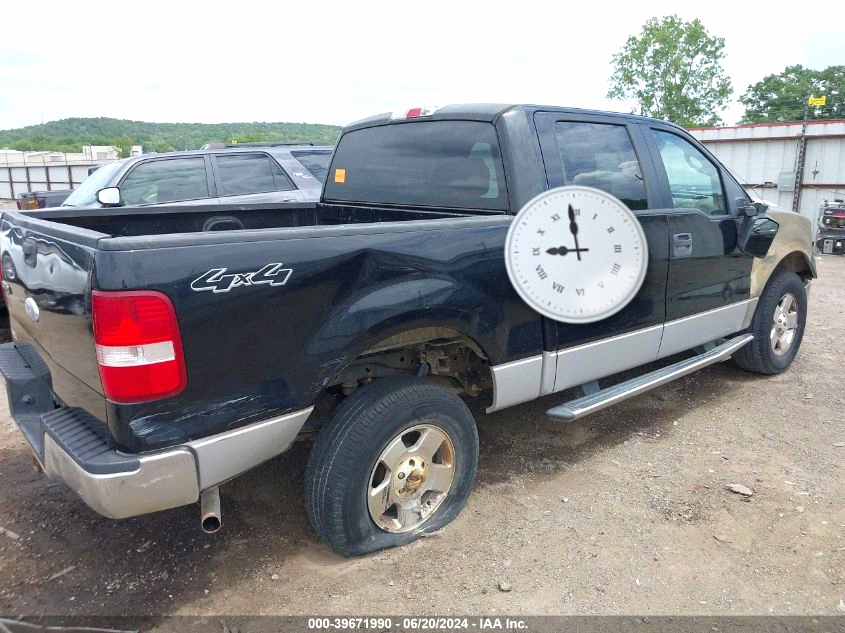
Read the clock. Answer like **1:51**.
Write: **8:59**
